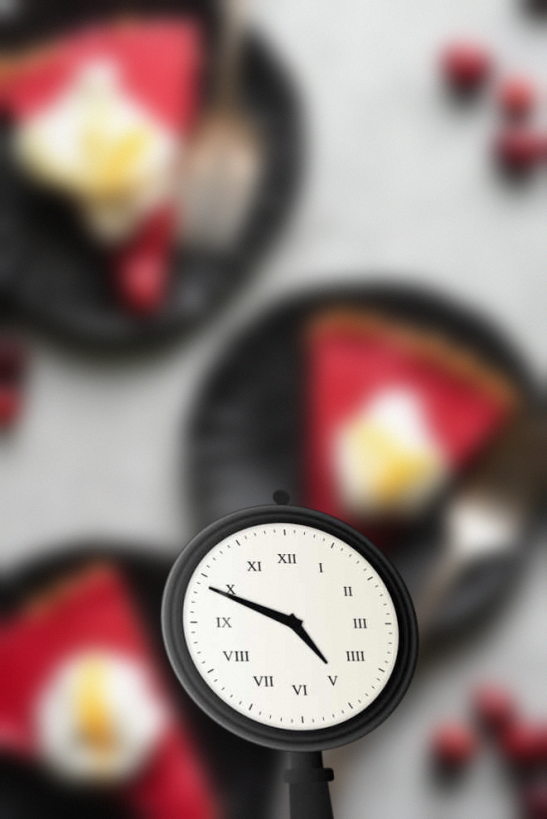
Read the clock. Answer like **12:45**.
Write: **4:49**
